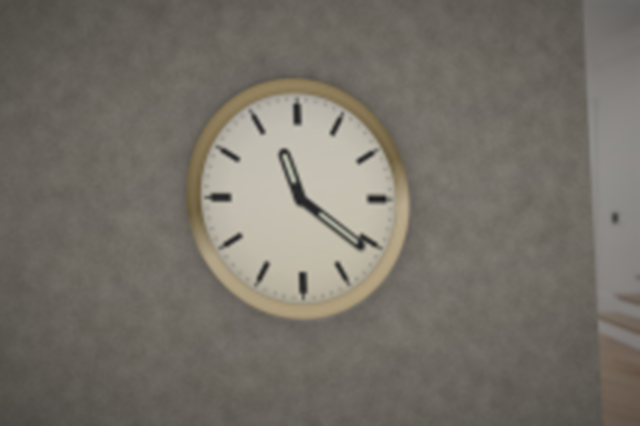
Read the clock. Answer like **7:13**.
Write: **11:21**
